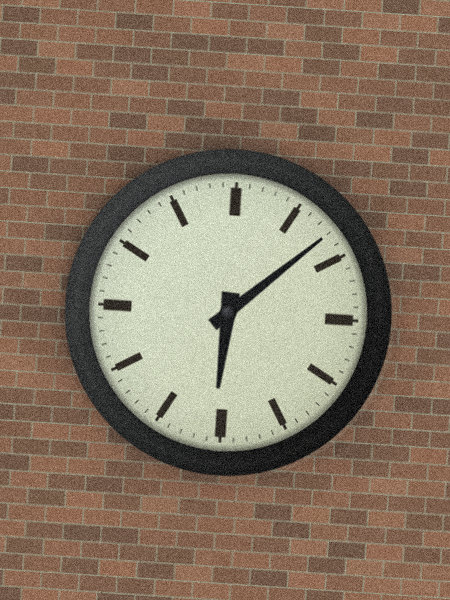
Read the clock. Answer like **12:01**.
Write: **6:08**
